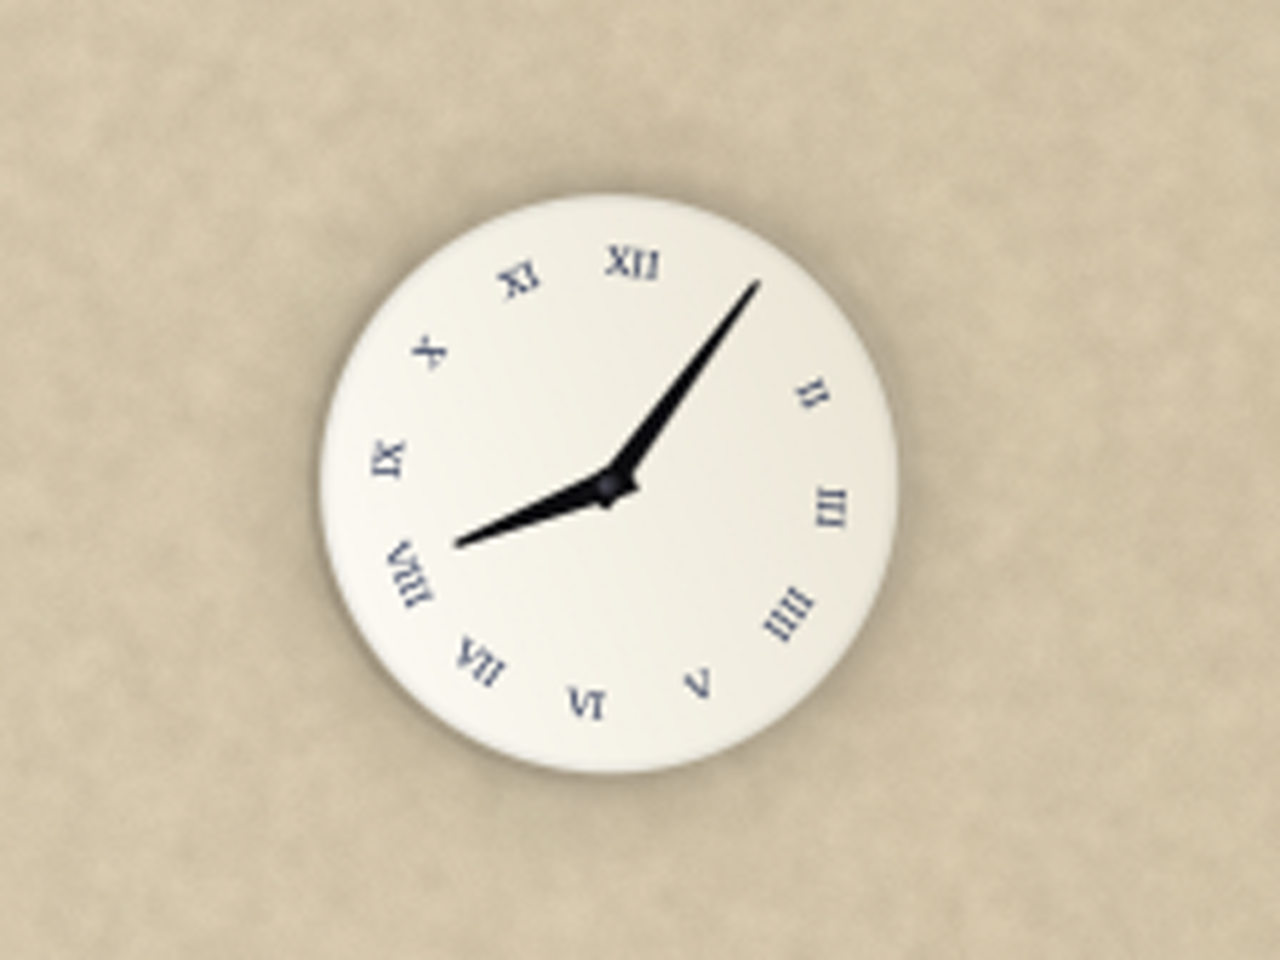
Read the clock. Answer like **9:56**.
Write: **8:05**
